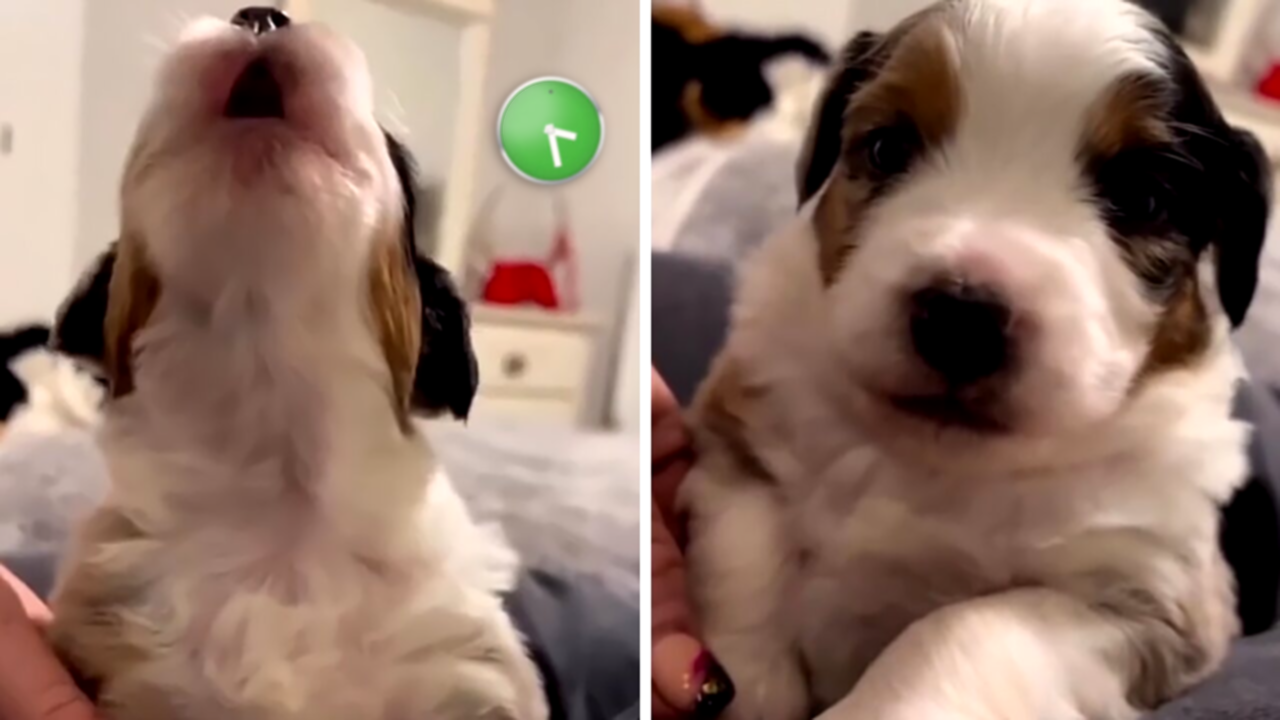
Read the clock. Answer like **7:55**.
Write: **3:28**
